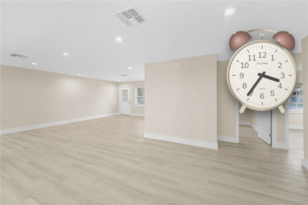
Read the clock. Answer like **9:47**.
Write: **3:36**
